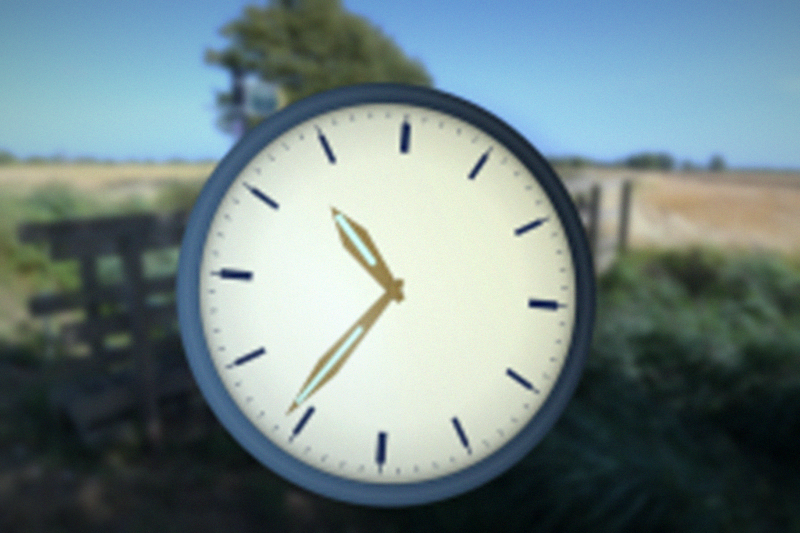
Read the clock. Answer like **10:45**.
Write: **10:36**
